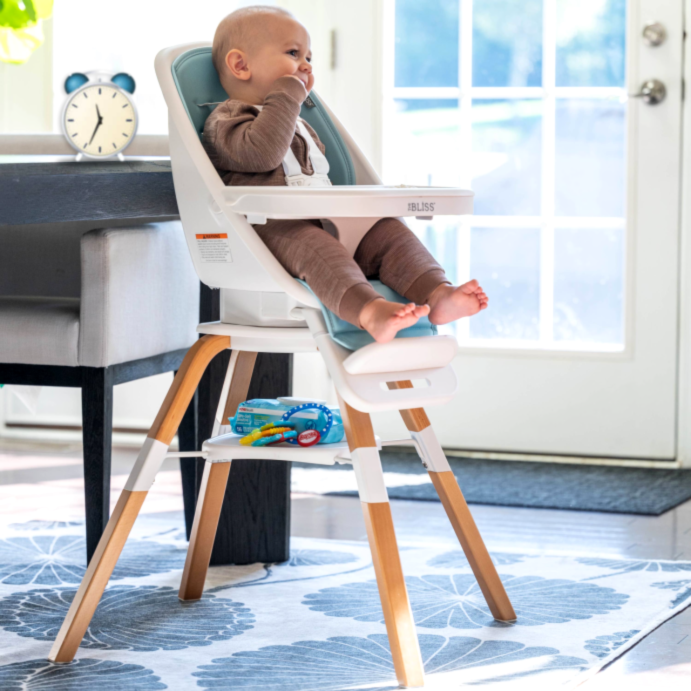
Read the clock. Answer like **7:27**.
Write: **11:34**
